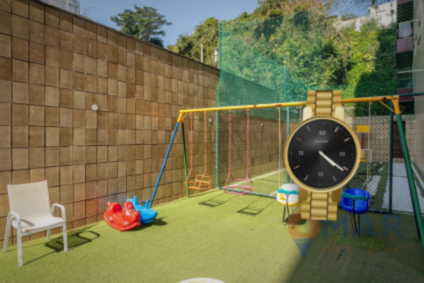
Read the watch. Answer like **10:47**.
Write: **4:21**
